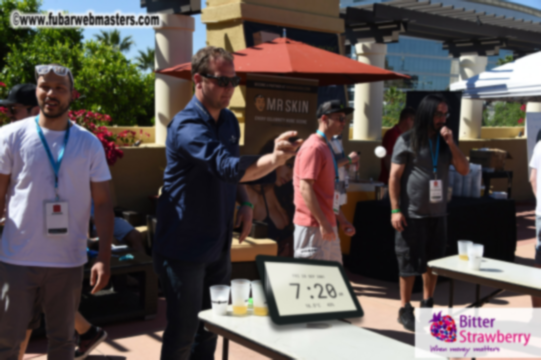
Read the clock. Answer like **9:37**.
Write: **7:20**
